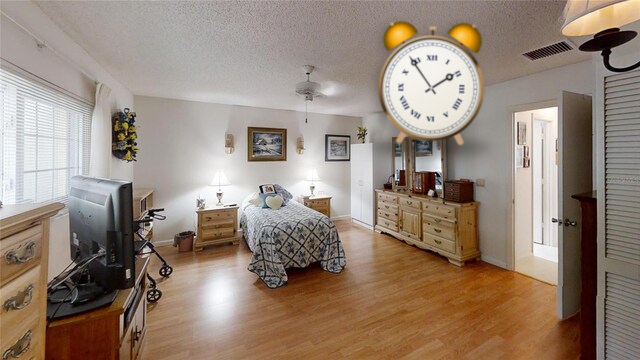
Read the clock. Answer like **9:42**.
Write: **1:54**
